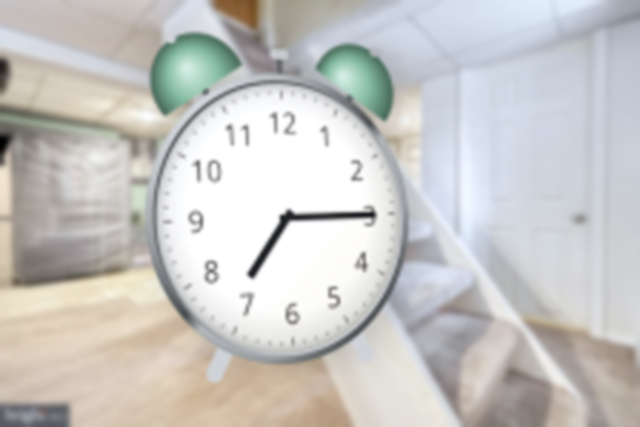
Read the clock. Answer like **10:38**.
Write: **7:15**
